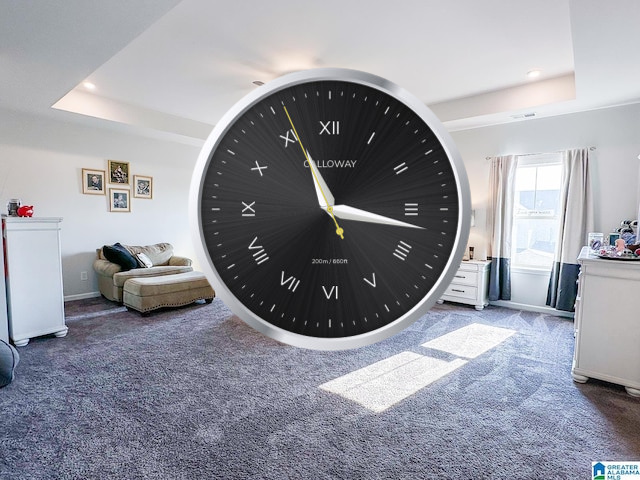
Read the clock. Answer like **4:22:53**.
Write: **11:16:56**
